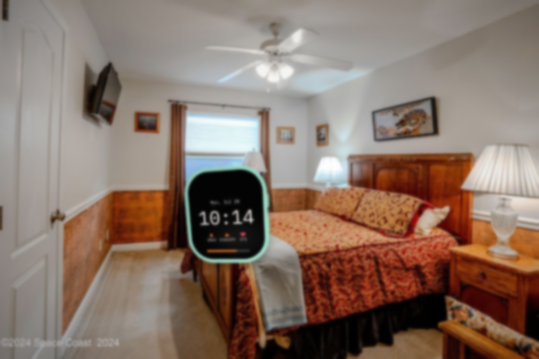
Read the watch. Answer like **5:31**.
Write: **10:14**
